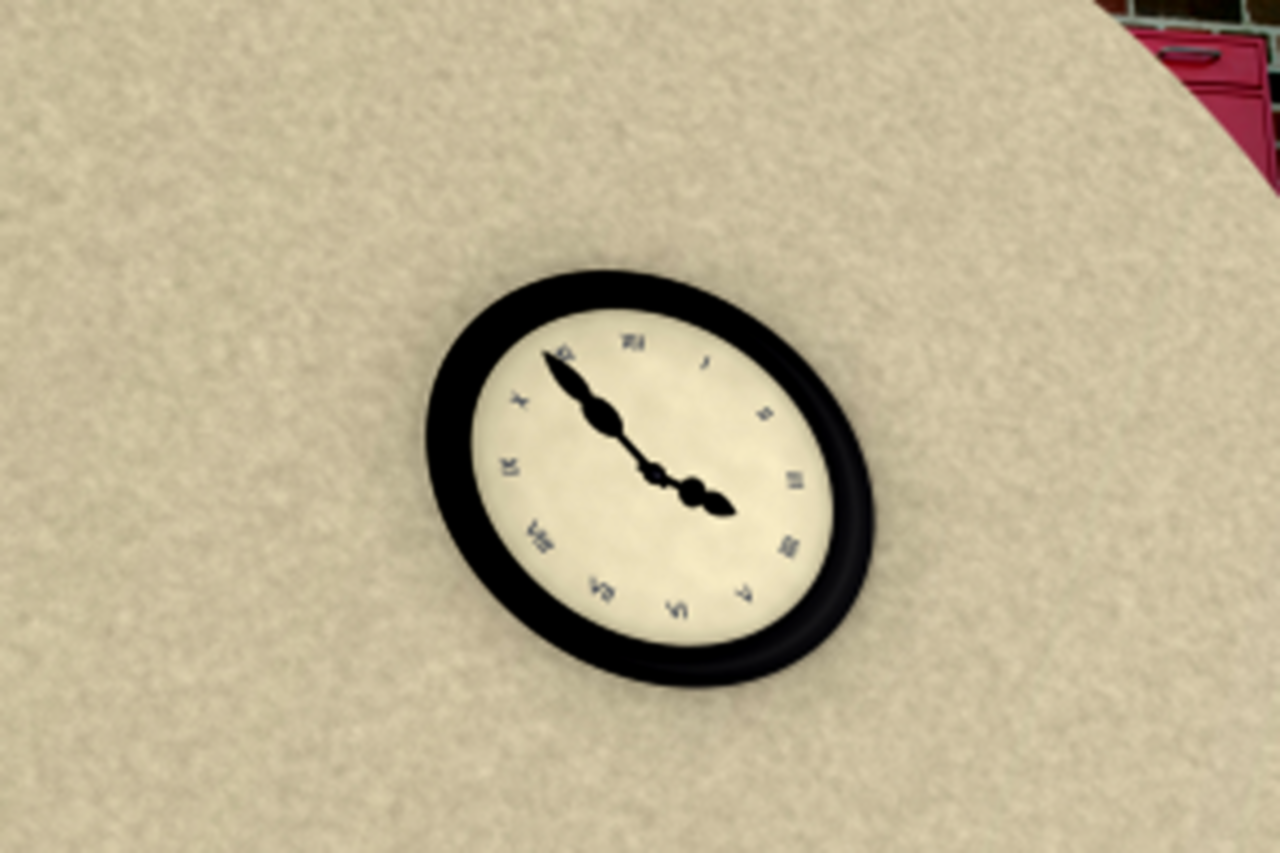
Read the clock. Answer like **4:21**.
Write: **3:54**
